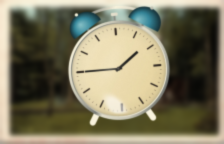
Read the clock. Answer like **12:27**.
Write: **1:45**
